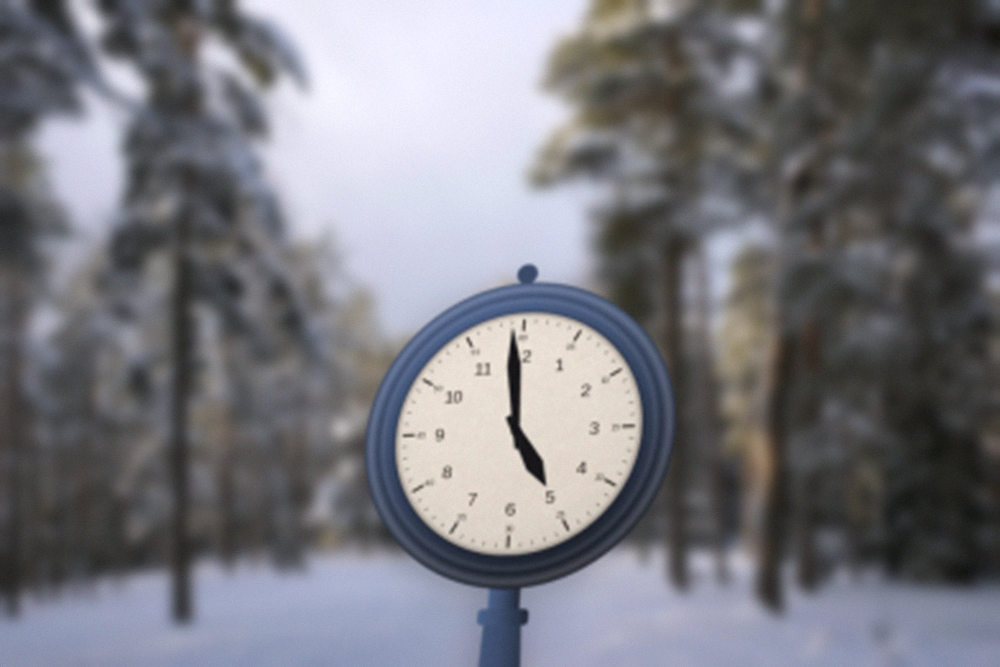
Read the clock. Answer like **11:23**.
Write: **4:59**
